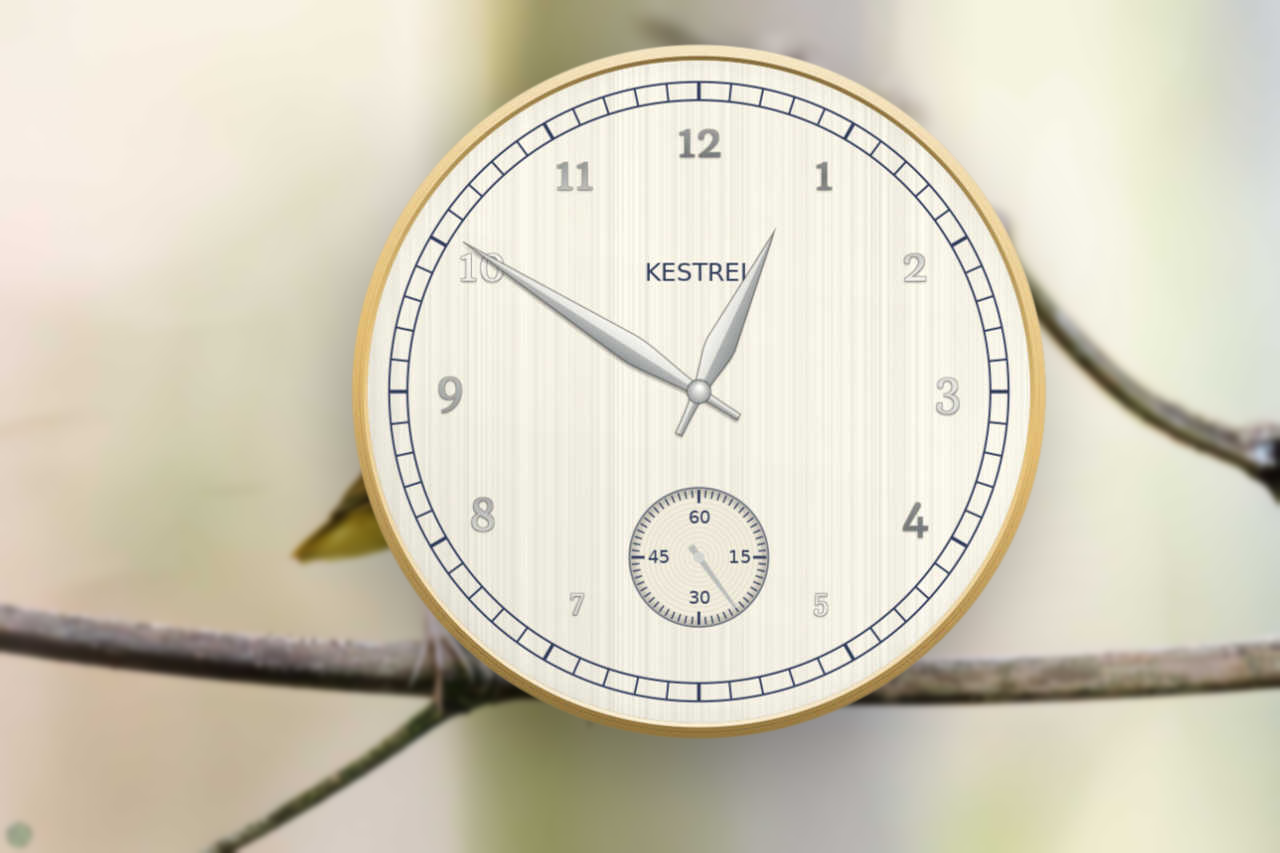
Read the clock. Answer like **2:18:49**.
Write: **12:50:24**
